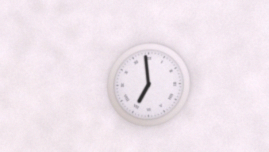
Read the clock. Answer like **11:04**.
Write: **6:59**
